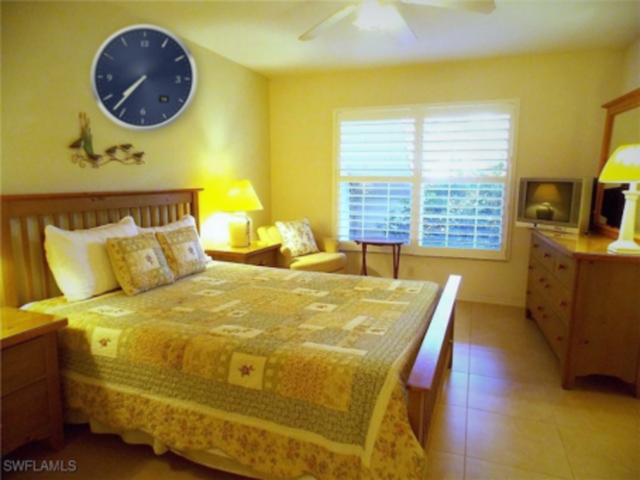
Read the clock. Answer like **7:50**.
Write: **7:37**
